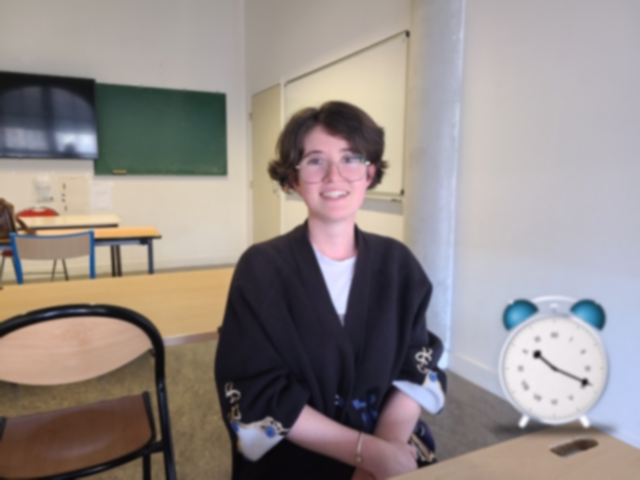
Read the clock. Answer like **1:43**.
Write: **10:19**
